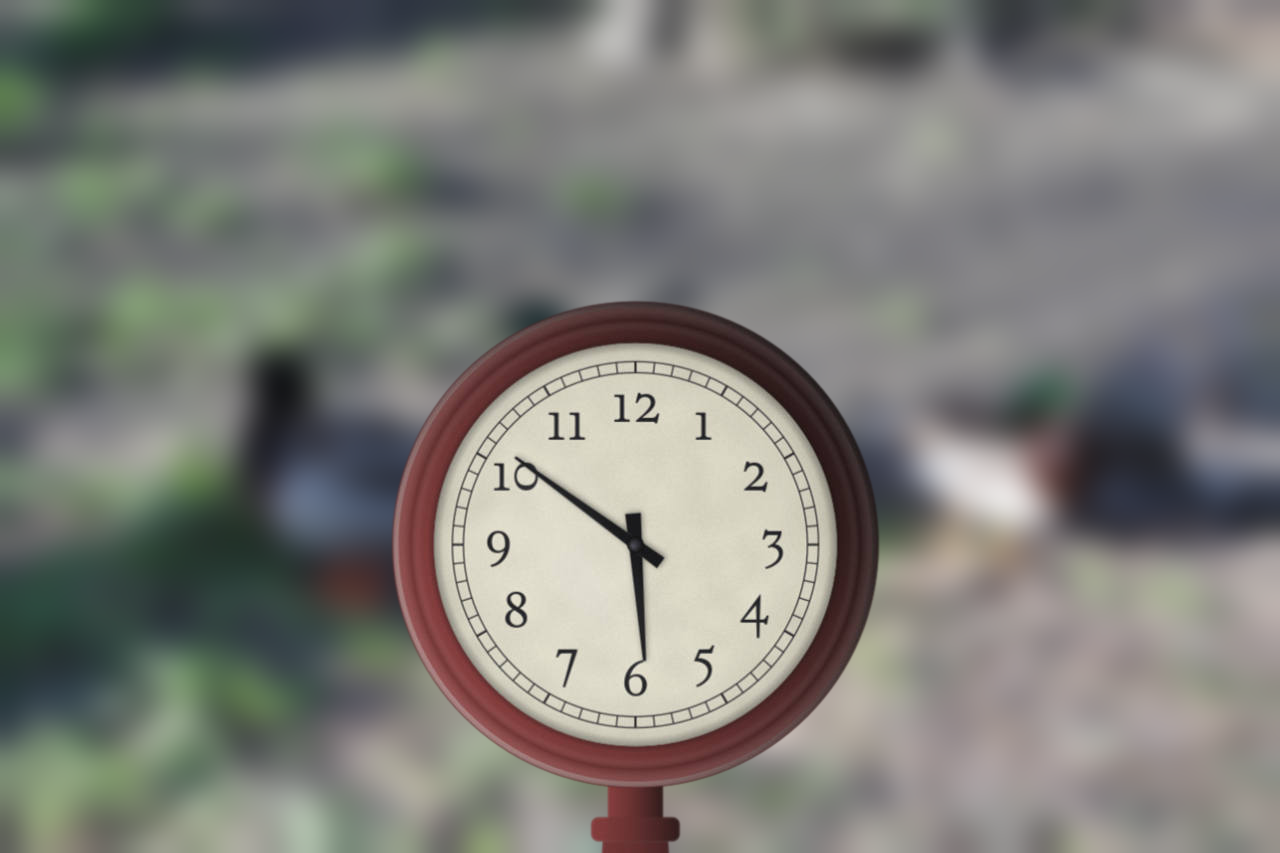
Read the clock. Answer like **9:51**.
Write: **5:51**
